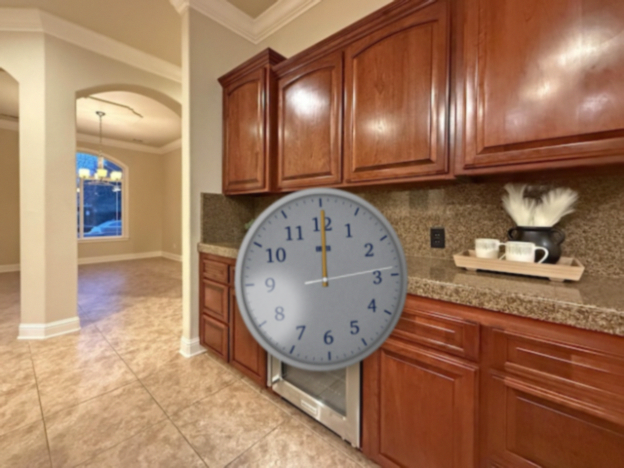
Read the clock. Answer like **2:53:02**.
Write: **12:00:14**
